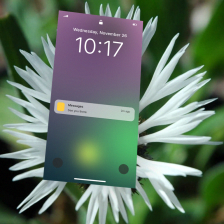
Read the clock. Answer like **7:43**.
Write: **10:17**
